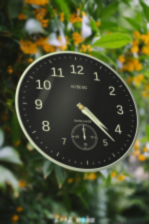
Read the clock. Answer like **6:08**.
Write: **4:23**
